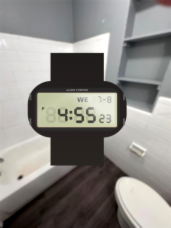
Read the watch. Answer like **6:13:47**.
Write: **4:55:23**
